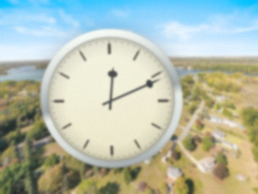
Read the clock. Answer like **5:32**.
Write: **12:11**
